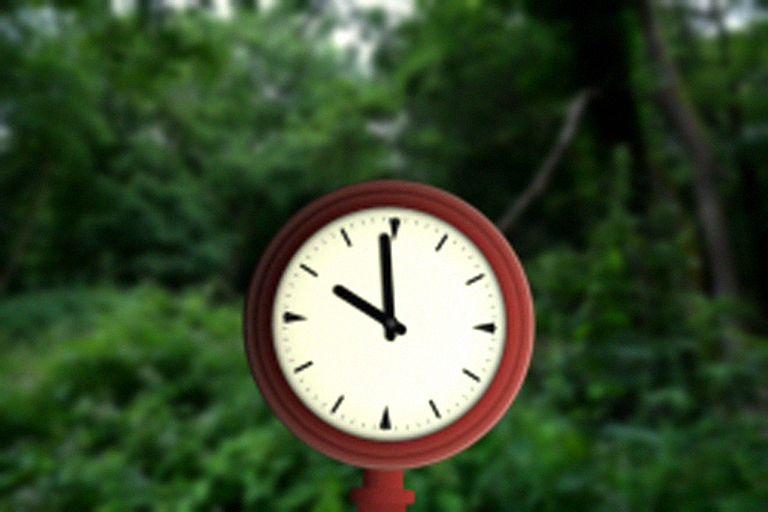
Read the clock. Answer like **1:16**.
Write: **9:59**
